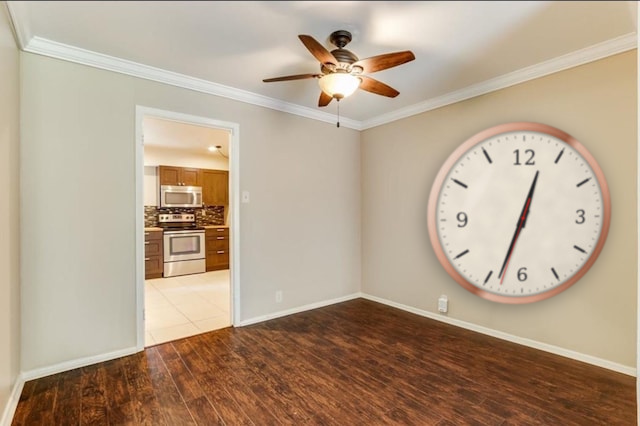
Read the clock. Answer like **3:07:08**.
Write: **12:33:33**
